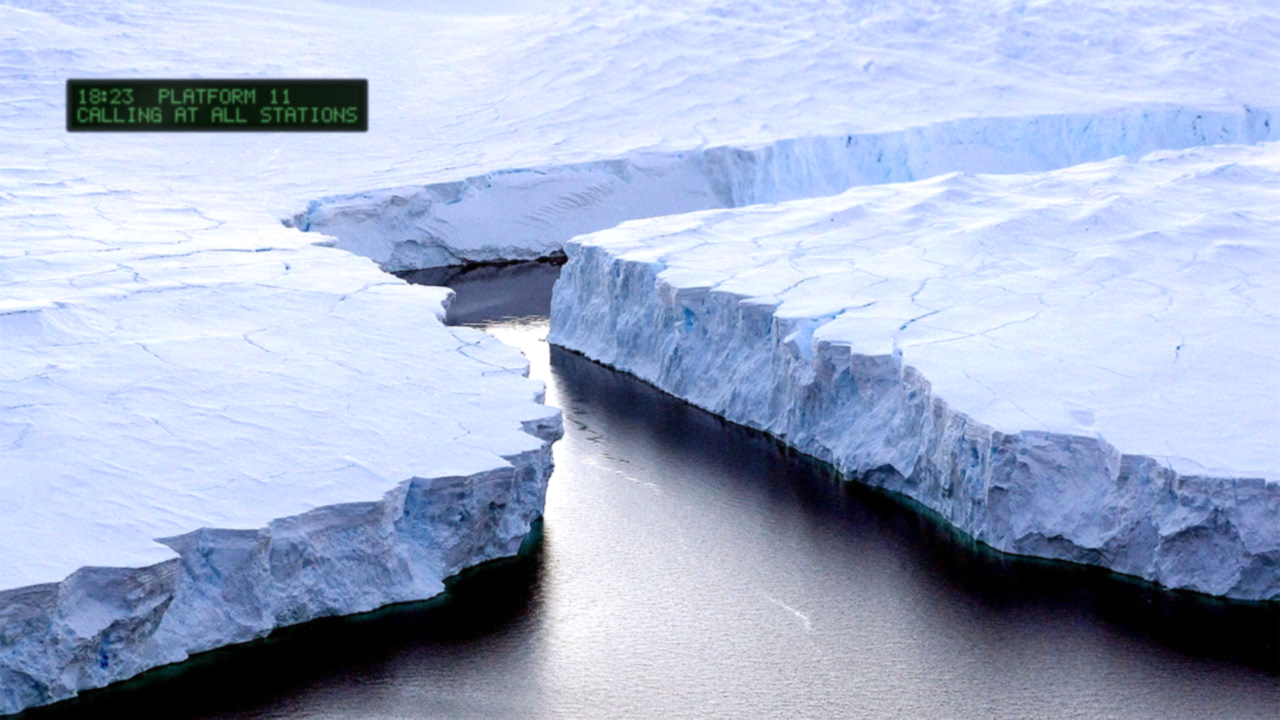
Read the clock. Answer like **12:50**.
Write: **18:23**
